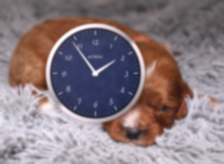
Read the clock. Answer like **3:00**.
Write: **1:54**
